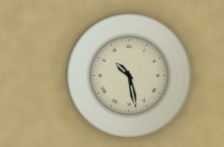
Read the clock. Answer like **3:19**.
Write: **10:28**
